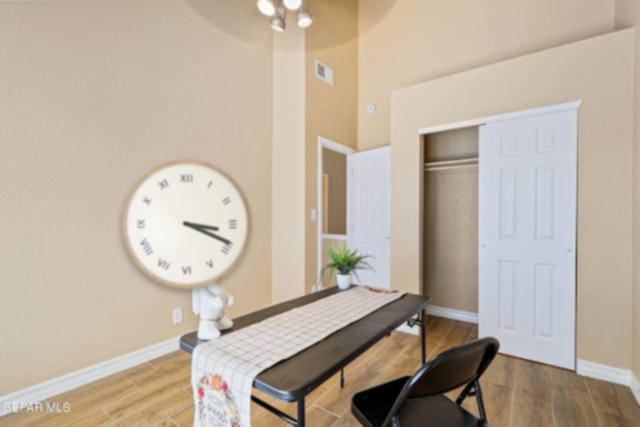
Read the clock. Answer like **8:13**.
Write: **3:19**
